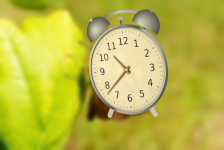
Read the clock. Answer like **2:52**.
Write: **10:38**
